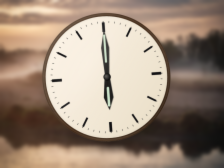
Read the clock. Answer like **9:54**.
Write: **6:00**
